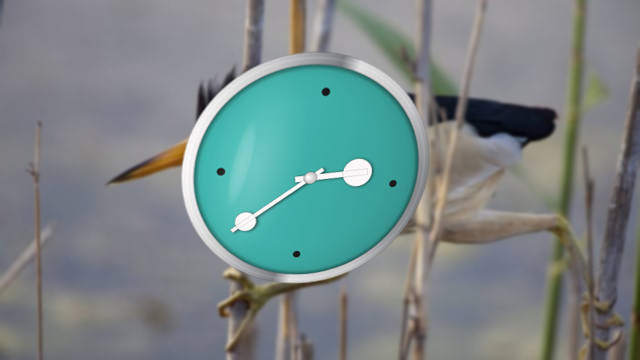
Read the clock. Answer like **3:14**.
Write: **2:38**
